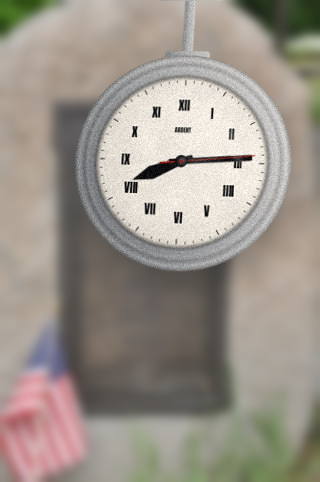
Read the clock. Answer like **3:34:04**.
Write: **8:14:14**
